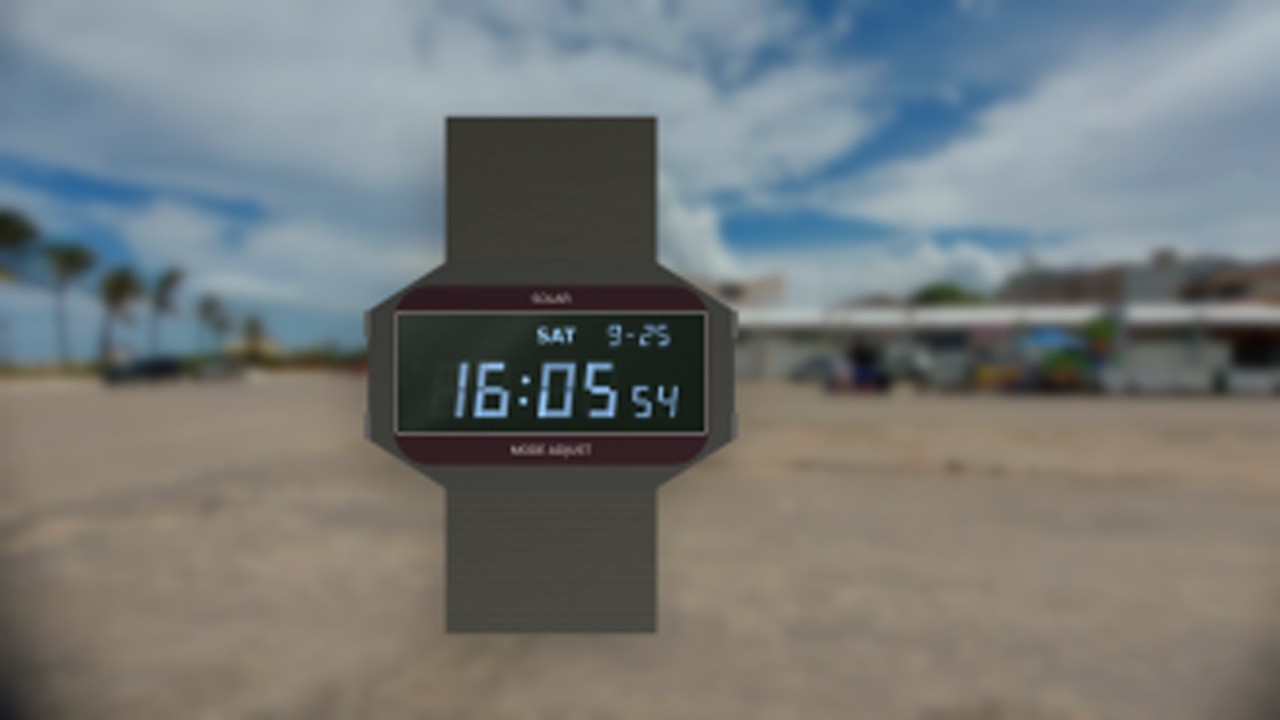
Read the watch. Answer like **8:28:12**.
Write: **16:05:54**
